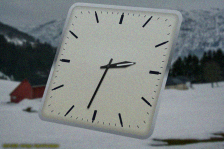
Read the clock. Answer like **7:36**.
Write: **2:32**
